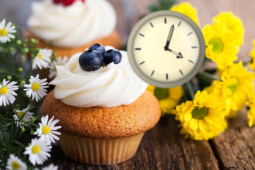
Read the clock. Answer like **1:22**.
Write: **4:03**
